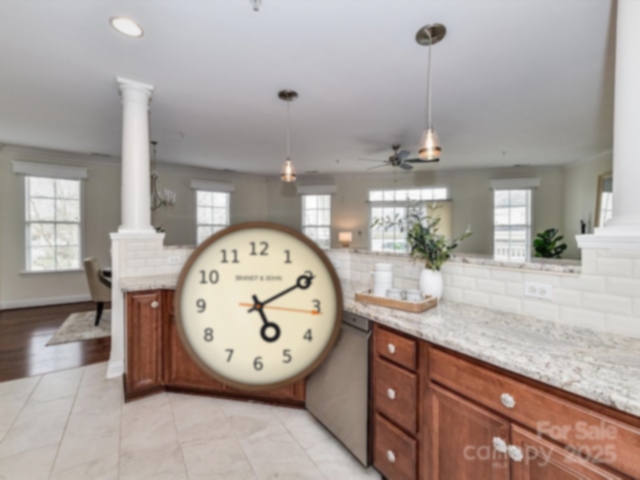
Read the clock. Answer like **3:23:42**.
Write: **5:10:16**
